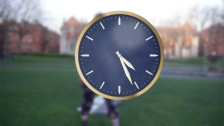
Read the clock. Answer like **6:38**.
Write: **4:26**
